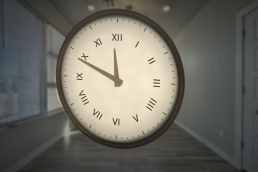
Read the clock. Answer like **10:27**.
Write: **11:49**
